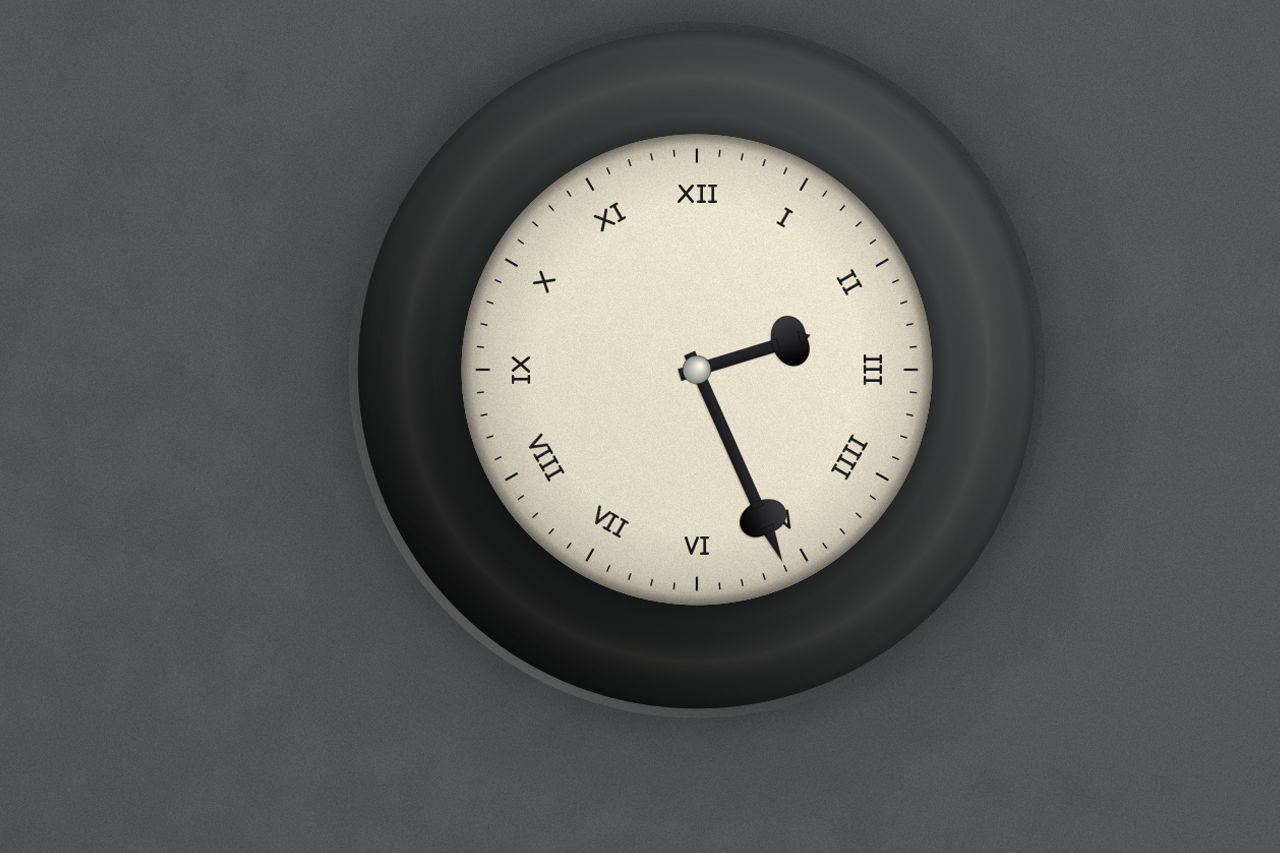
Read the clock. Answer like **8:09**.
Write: **2:26**
